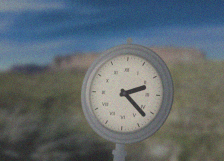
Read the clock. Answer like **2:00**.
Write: **2:22**
